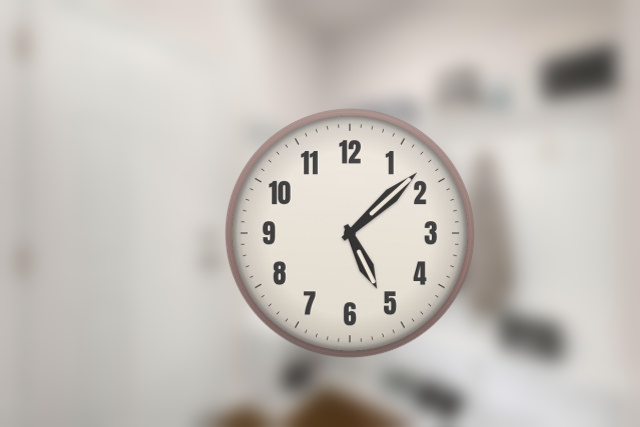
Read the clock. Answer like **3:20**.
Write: **5:08**
